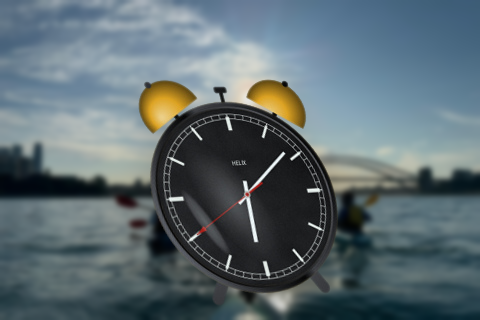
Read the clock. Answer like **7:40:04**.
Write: **6:08:40**
